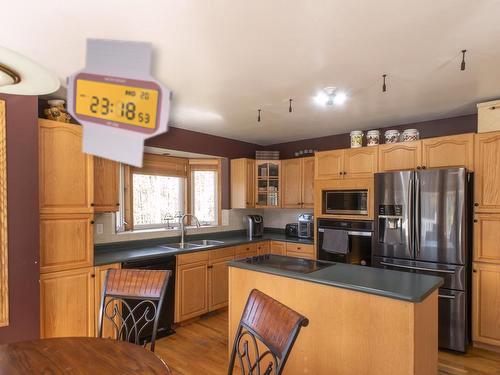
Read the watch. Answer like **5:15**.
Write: **23:18**
